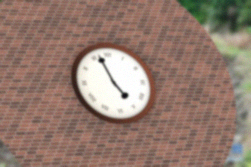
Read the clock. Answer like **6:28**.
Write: **4:57**
